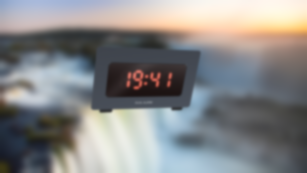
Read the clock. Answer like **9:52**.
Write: **19:41**
